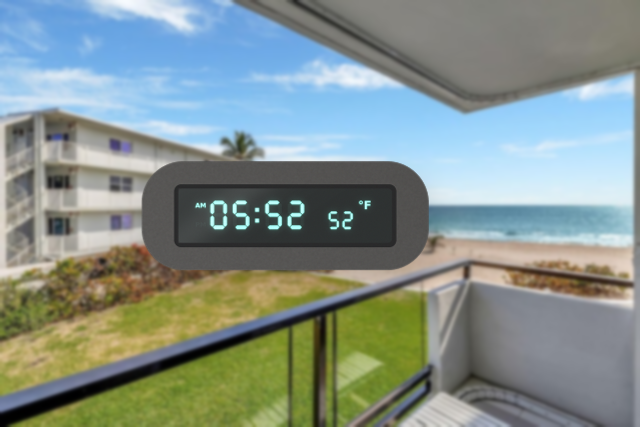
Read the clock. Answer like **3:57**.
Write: **5:52**
